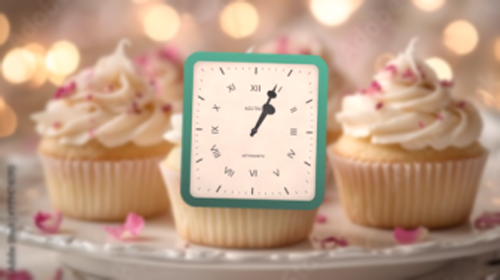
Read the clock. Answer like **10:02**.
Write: **1:04**
